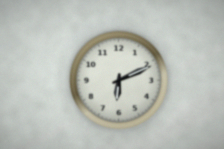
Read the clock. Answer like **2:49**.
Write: **6:11**
